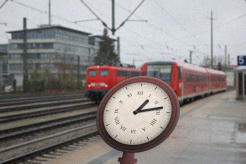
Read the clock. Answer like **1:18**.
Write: **1:13**
